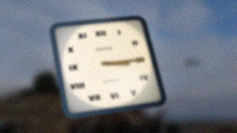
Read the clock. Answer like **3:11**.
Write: **3:15**
